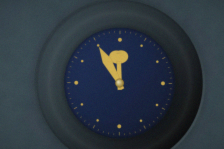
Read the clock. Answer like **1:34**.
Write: **11:55**
